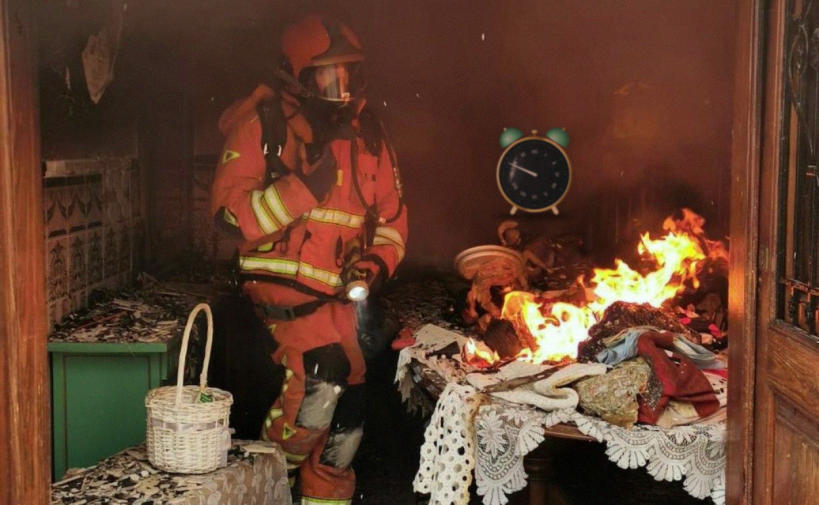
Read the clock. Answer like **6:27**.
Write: **9:49**
